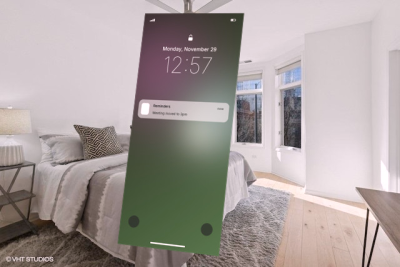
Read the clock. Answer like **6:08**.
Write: **12:57**
